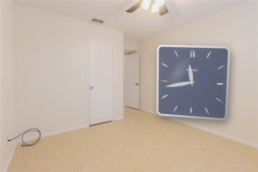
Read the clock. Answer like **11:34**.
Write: **11:43**
